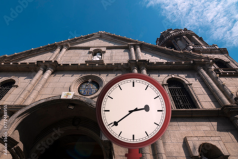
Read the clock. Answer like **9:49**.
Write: **2:39**
